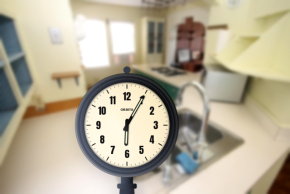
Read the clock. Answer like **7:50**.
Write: **6:05**
